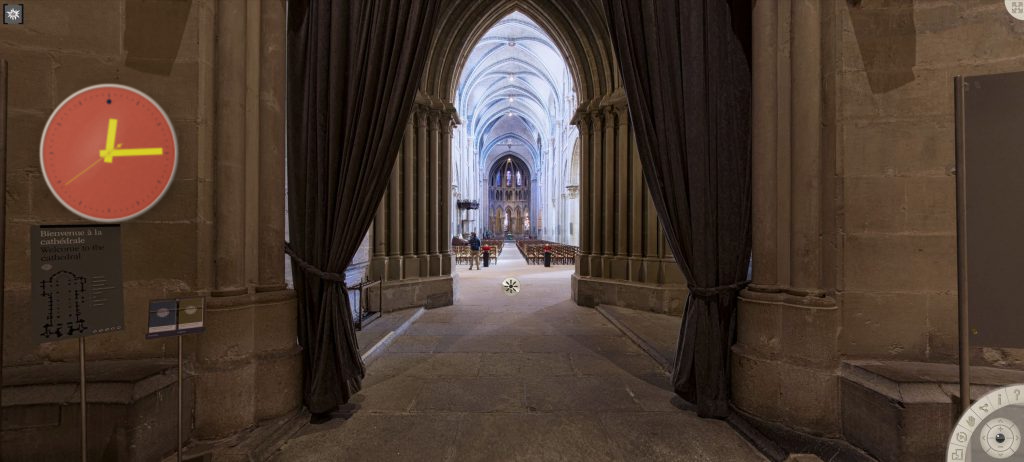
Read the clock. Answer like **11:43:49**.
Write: **12:14:39**
